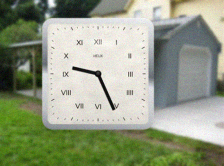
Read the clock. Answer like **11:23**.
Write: **9:26**
